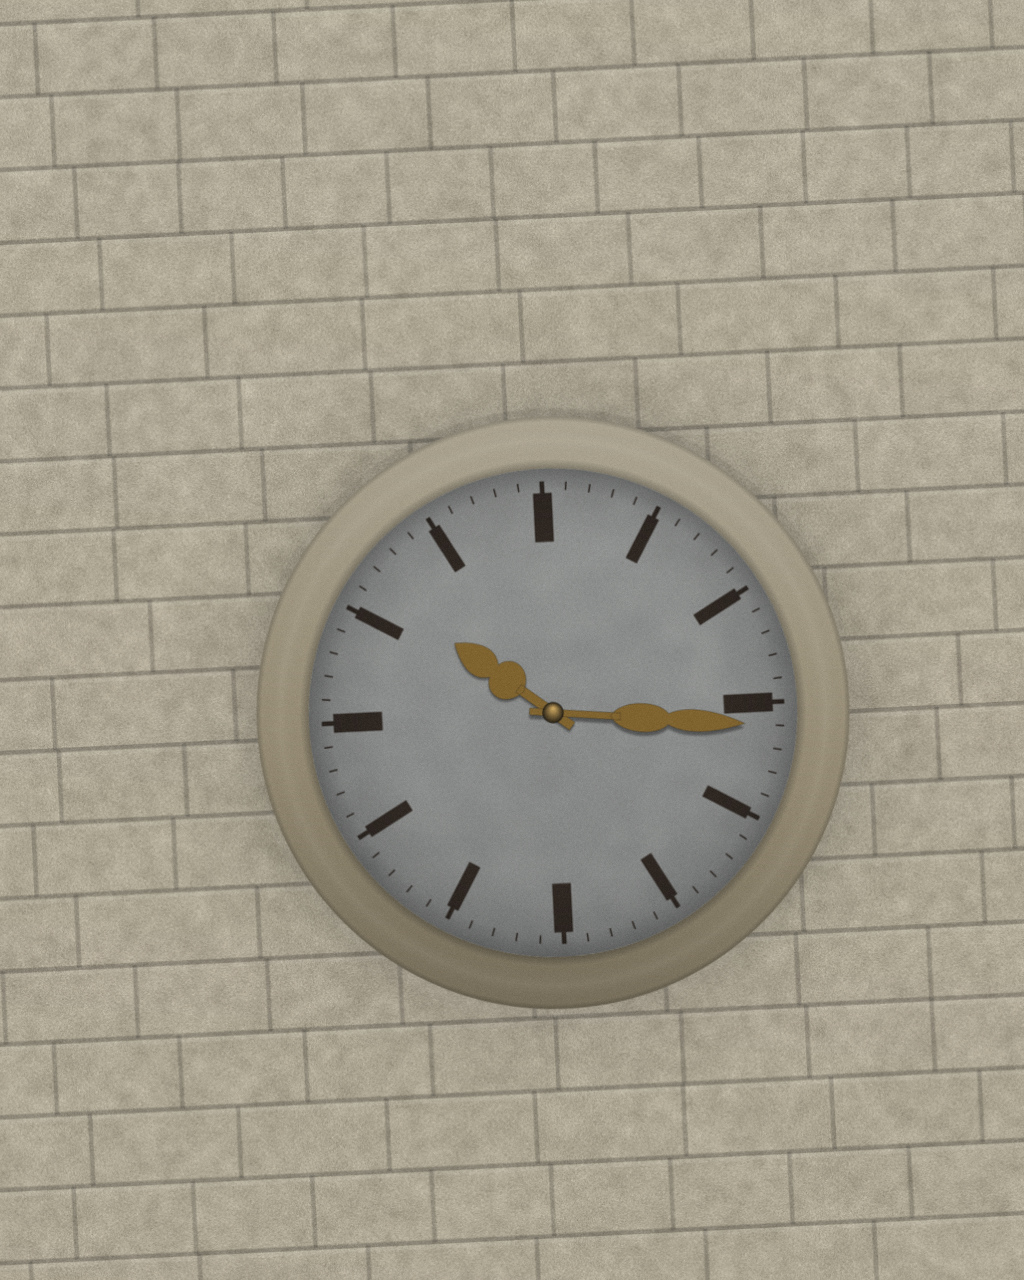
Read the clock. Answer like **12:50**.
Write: **10:16**
